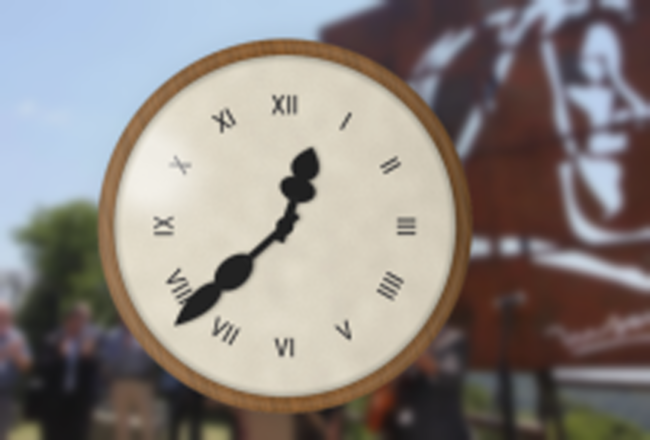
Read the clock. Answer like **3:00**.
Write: **12:38**
